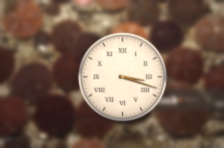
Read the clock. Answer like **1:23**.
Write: **3:18**
